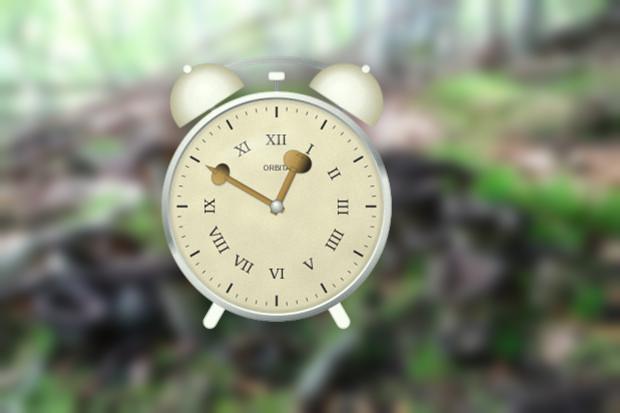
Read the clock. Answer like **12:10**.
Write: **12:50**
